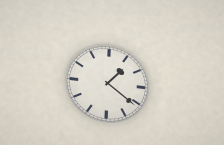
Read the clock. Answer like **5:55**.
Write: **1:21**
